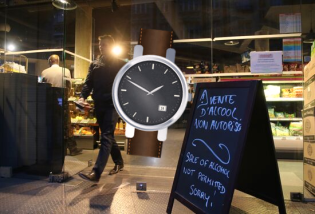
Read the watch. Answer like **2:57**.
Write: **1:49**
